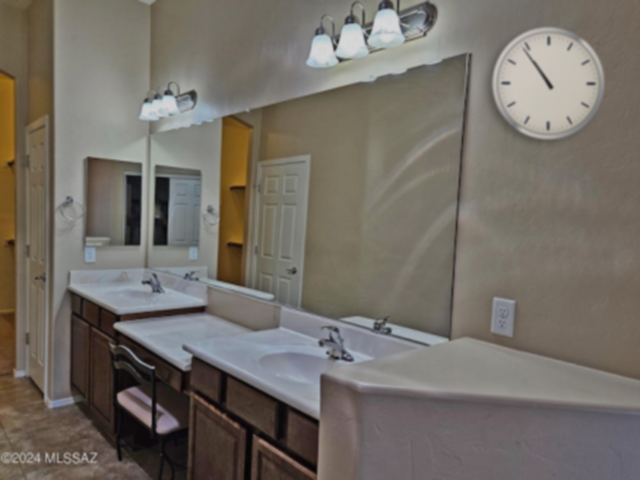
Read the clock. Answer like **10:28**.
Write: **10:54**
